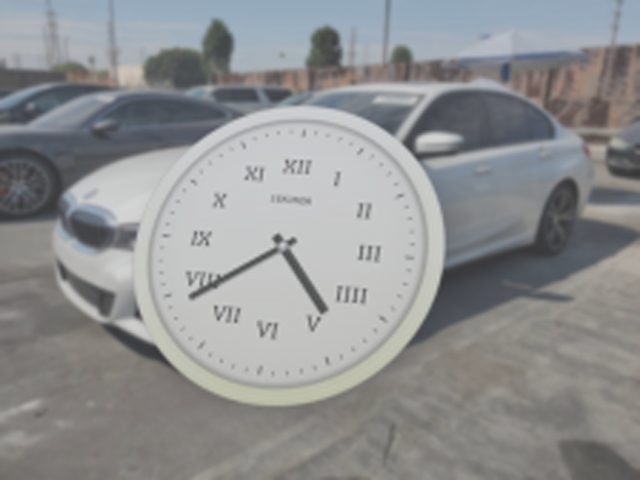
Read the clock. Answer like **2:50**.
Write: **4:39**
